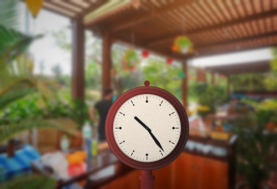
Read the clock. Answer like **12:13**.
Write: **10:24**
